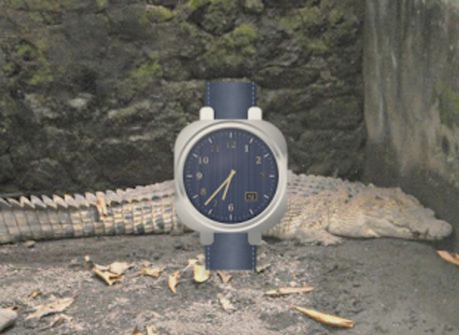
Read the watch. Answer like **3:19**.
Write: **6:37**
